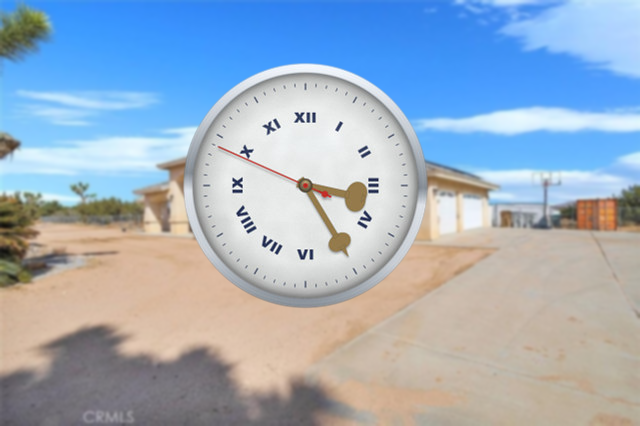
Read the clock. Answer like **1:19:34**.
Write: **3:24:49**
